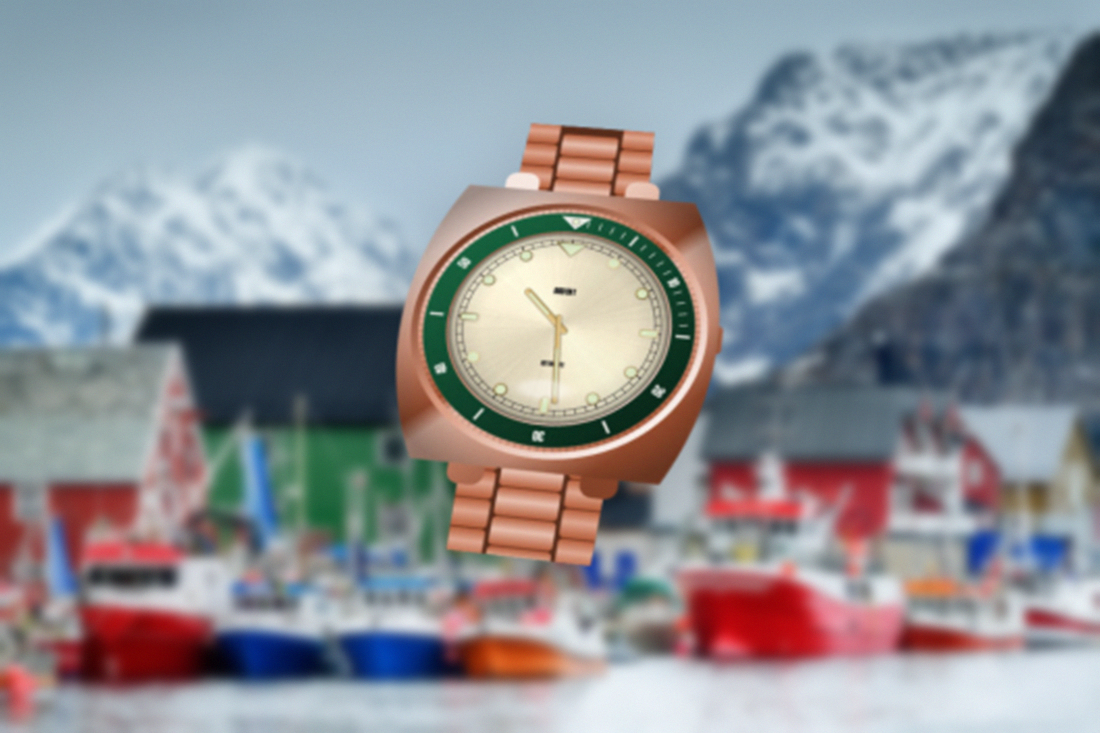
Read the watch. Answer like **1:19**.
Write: **10:29**
